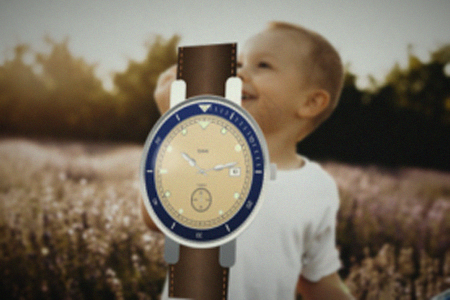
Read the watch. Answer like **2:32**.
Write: **10:13**
